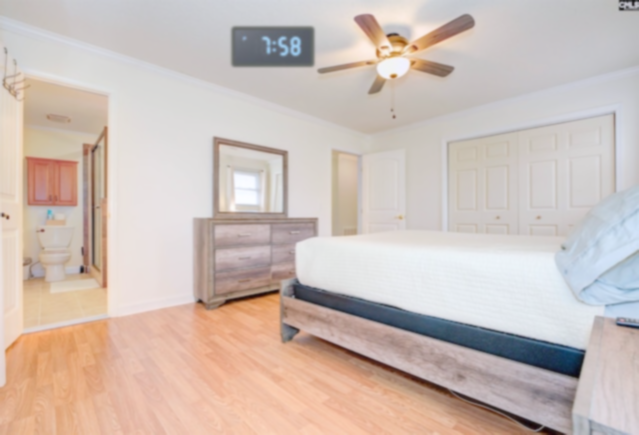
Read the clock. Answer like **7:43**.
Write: **7:58**
